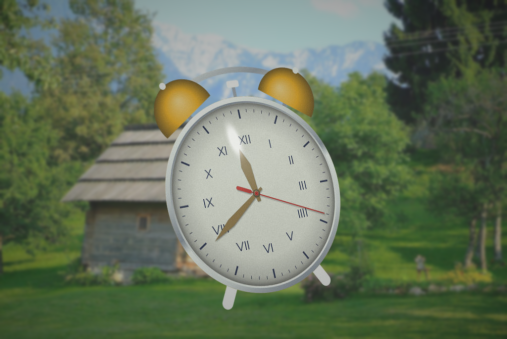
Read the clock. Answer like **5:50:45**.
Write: **11:39:19**
